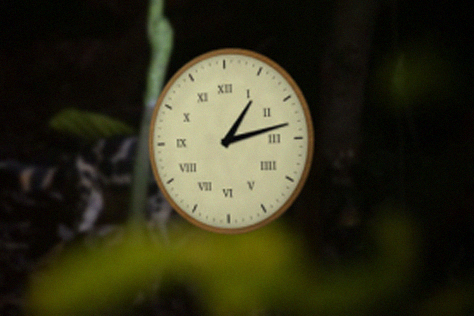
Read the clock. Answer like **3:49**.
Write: **1:13**
